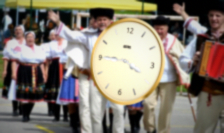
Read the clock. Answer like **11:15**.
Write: **3:45**
